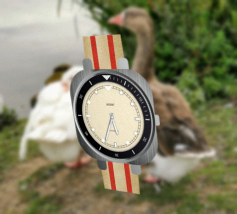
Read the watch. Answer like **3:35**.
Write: **5:34**
